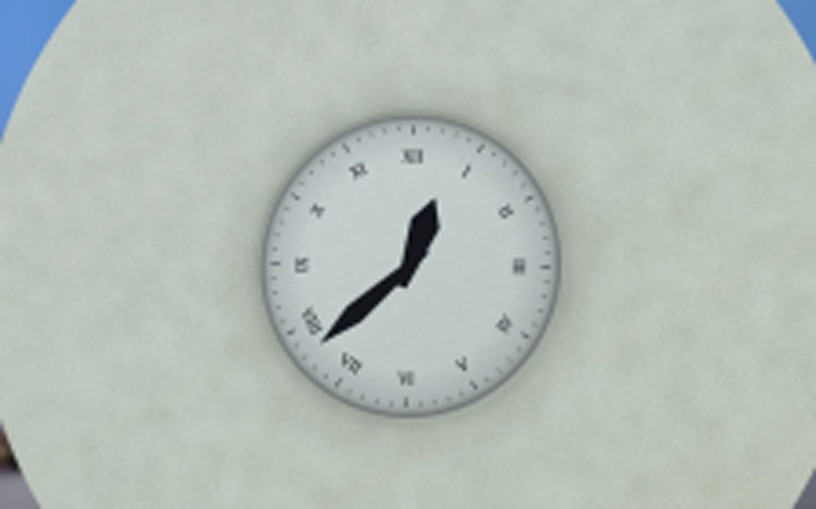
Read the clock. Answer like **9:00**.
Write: **12:38**
